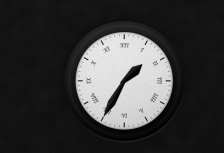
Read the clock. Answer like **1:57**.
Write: **1:35**
